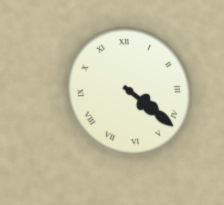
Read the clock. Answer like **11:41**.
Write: **4:22**
